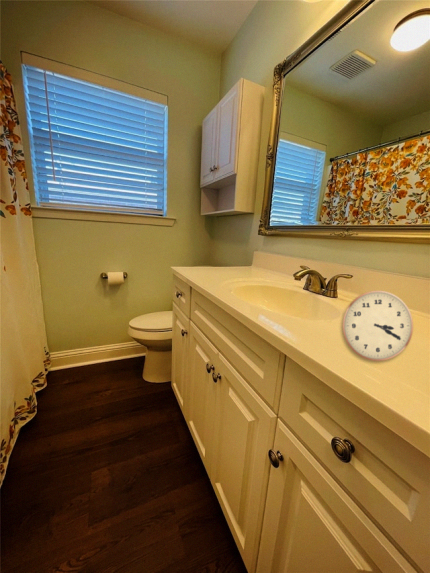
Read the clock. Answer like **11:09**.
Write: **3:20**
